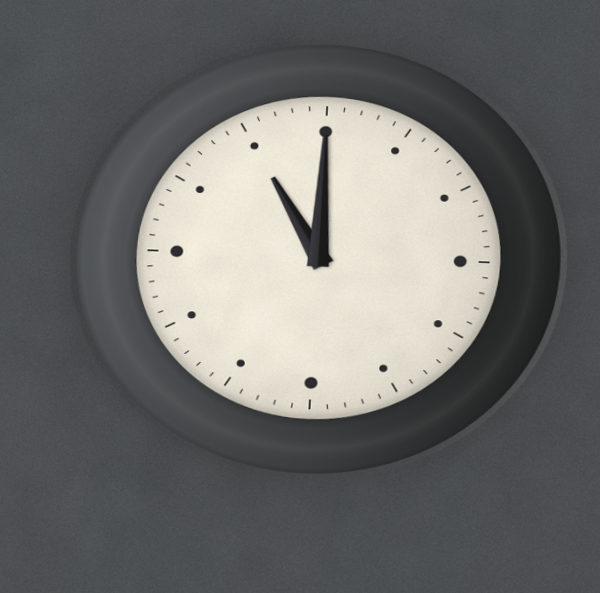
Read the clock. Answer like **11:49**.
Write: **11:00**
